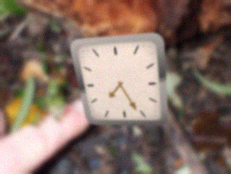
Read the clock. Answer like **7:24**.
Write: **7:26**
